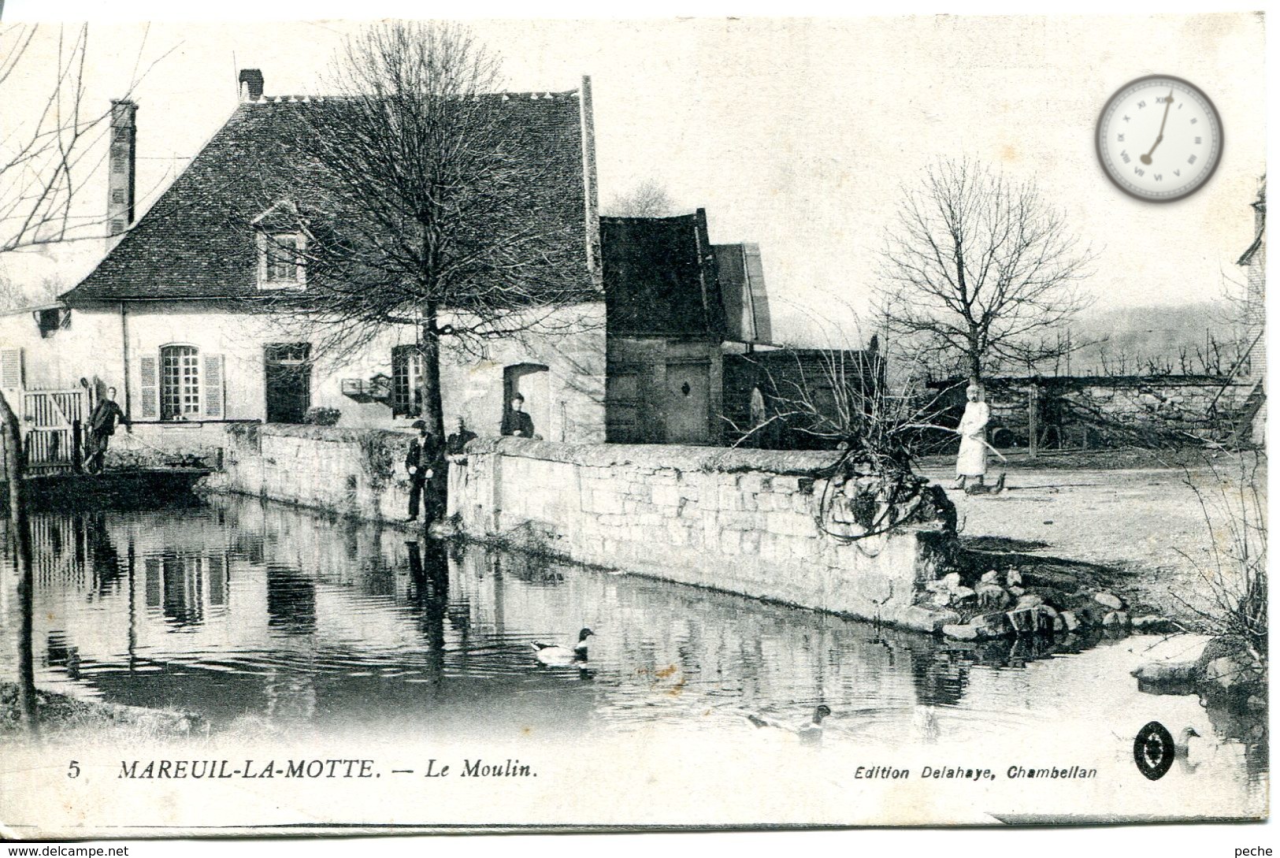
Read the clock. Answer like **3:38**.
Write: **7:02**
